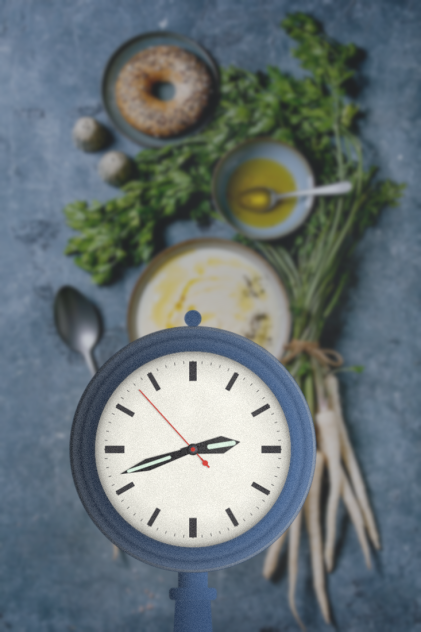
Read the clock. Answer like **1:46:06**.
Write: **2:41:53**
